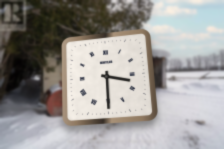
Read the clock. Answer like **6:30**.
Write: **3:30**
